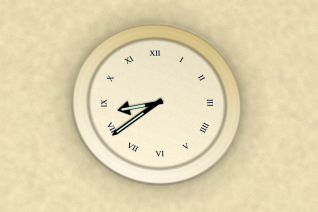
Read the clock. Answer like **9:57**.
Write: **8:39**
